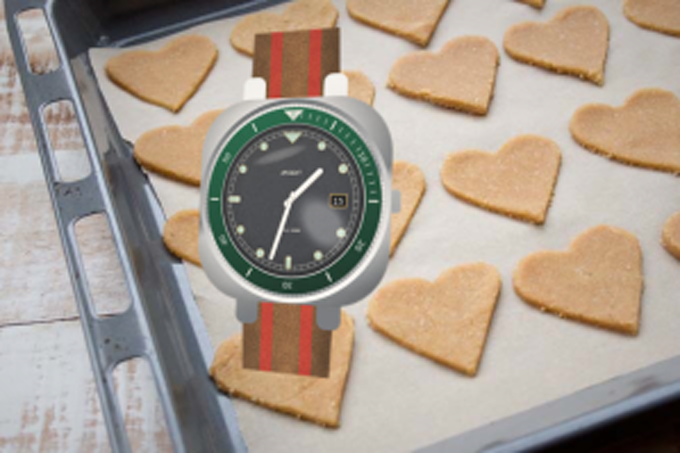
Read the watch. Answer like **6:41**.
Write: **1:33**
